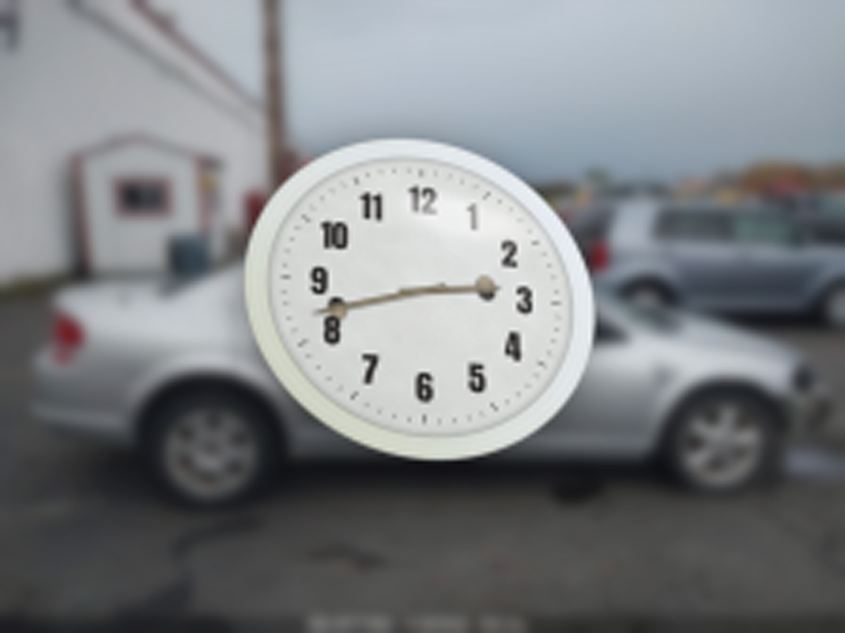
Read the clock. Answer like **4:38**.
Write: **2:42**
